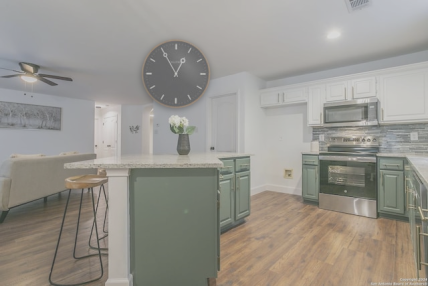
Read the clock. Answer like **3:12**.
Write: **12:55**
